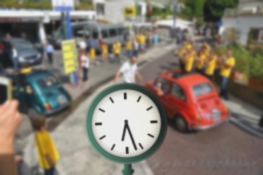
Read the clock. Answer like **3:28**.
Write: **6:27**
